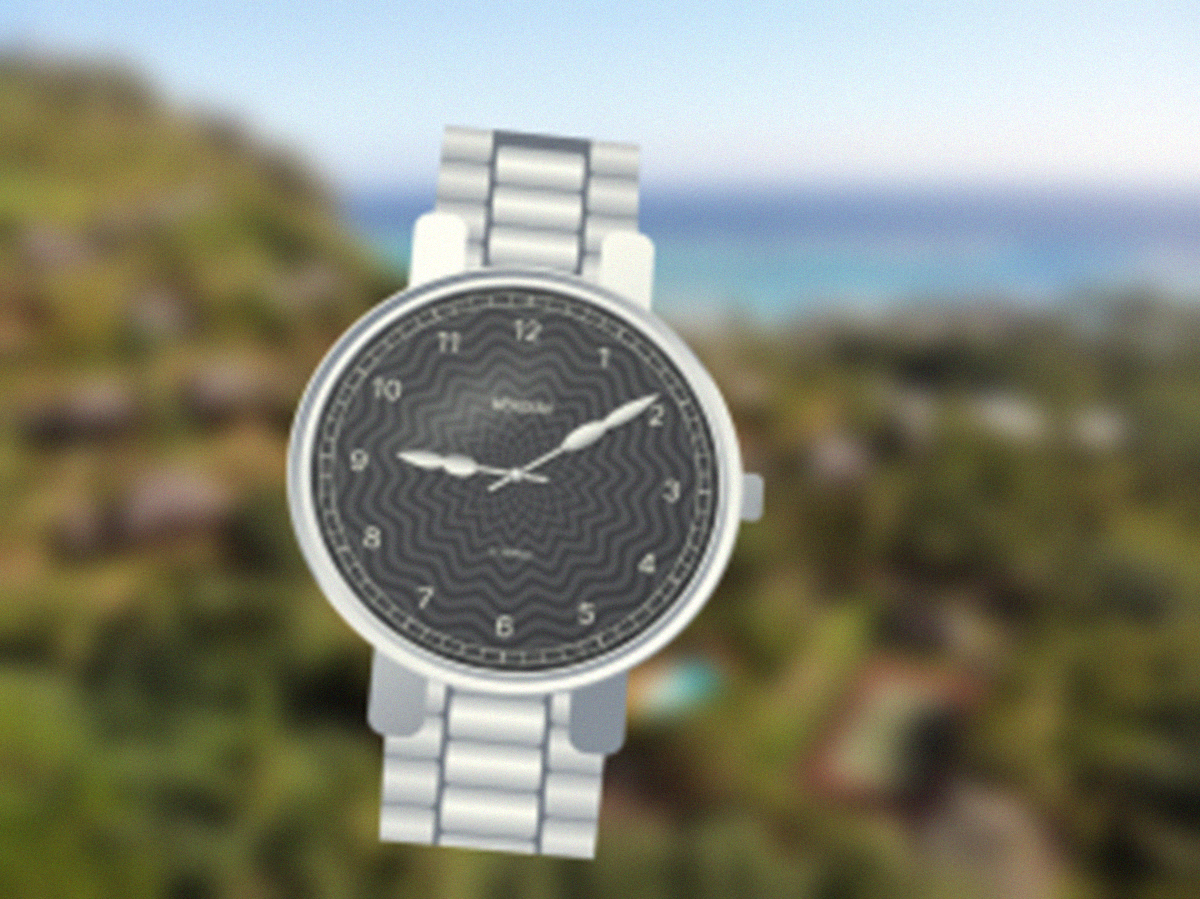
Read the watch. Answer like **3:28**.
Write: **9:09**
